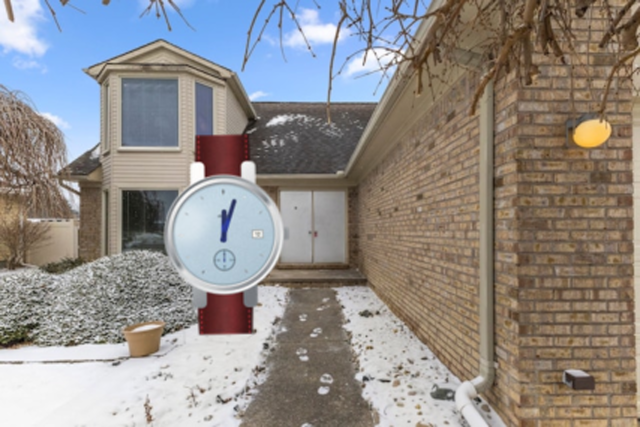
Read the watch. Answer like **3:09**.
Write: **12:03**
